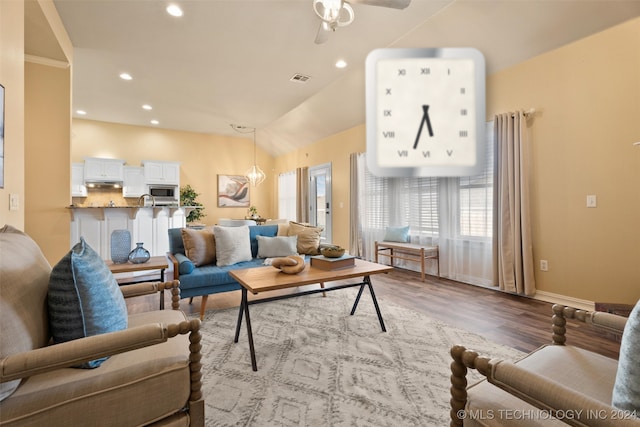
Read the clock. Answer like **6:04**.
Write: **5:33**
